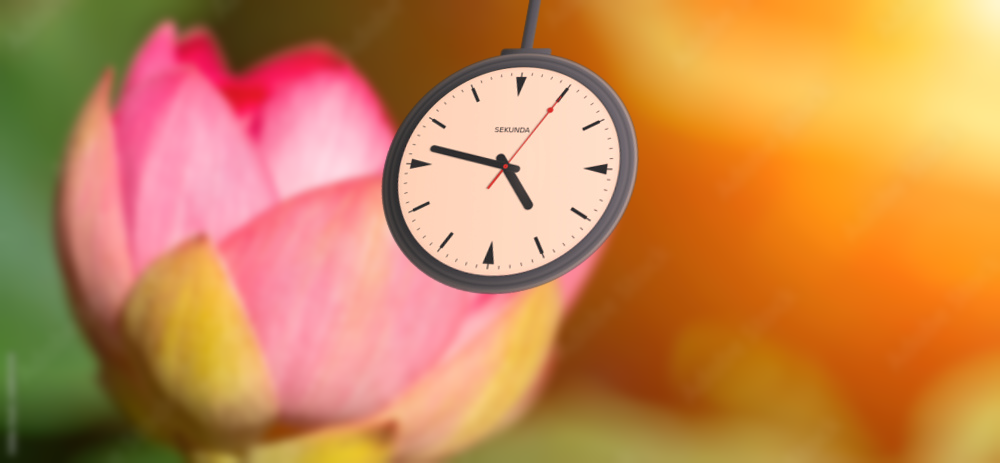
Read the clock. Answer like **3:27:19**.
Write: **4:47:05**
